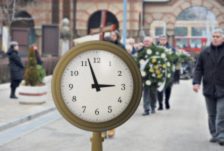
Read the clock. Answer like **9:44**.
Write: **2:57**
